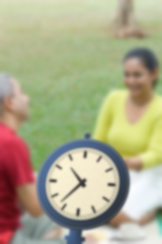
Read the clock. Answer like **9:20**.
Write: **10:37**
